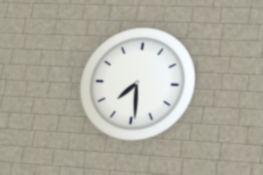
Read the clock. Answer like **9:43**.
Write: **7:29**
